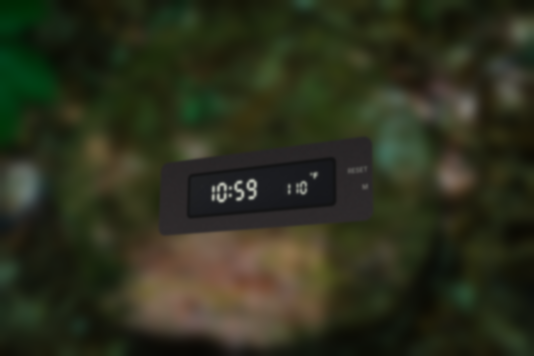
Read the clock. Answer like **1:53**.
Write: **10:59**
